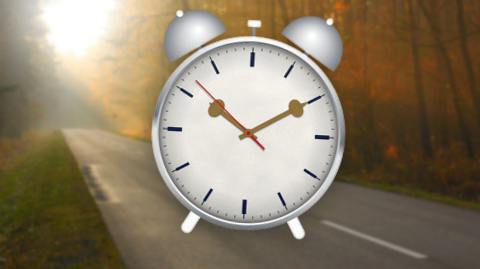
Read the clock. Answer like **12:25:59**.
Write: **10:09:52**
